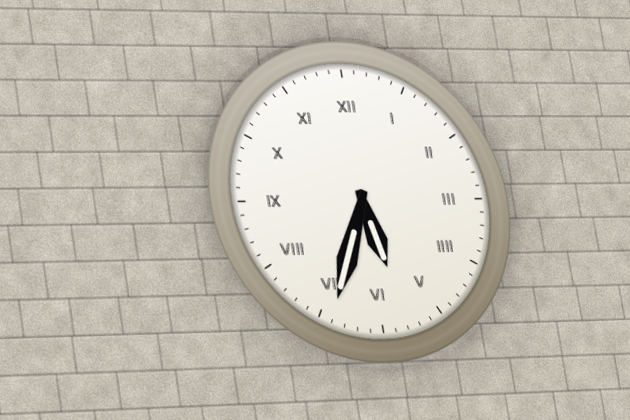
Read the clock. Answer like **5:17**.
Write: **5:34**
